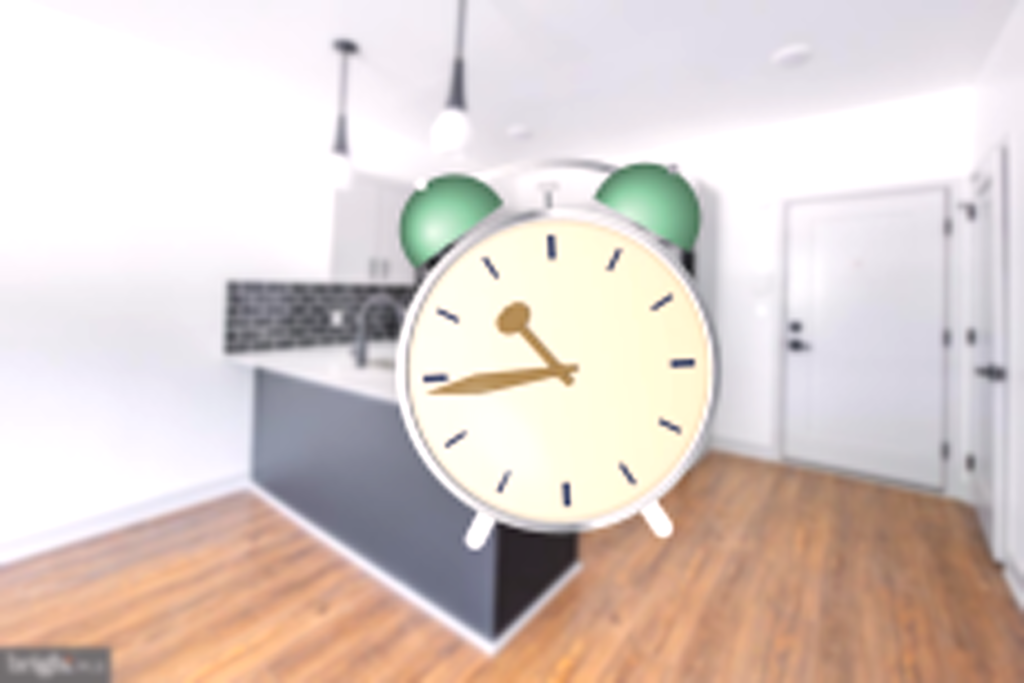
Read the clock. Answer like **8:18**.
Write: **10:44**
